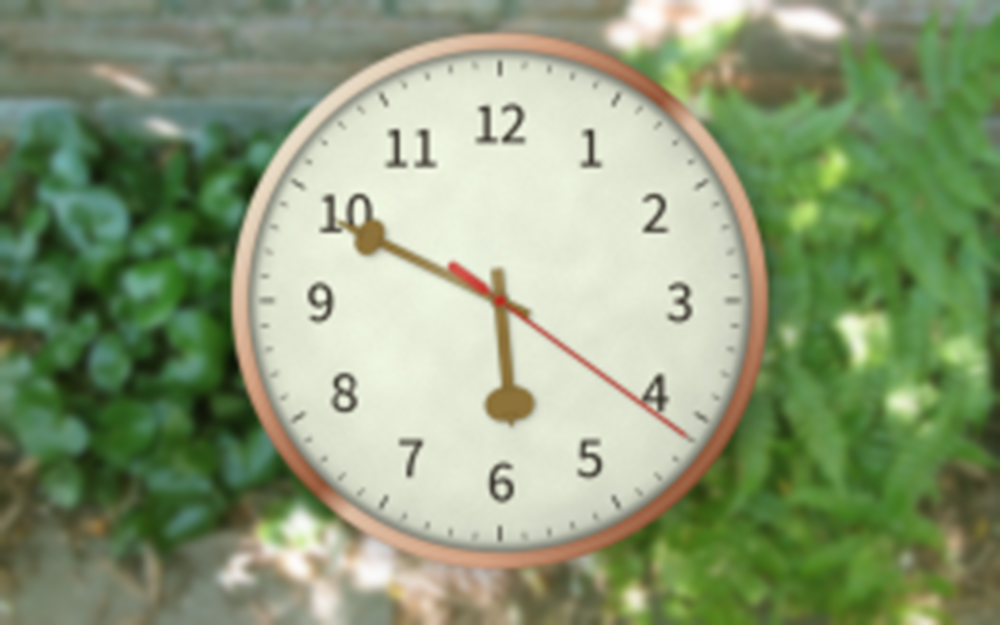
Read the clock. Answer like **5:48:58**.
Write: **5:49:21**
